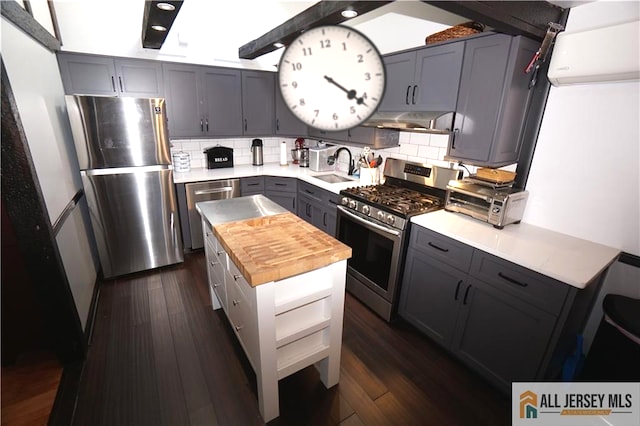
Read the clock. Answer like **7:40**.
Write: **4:22**
